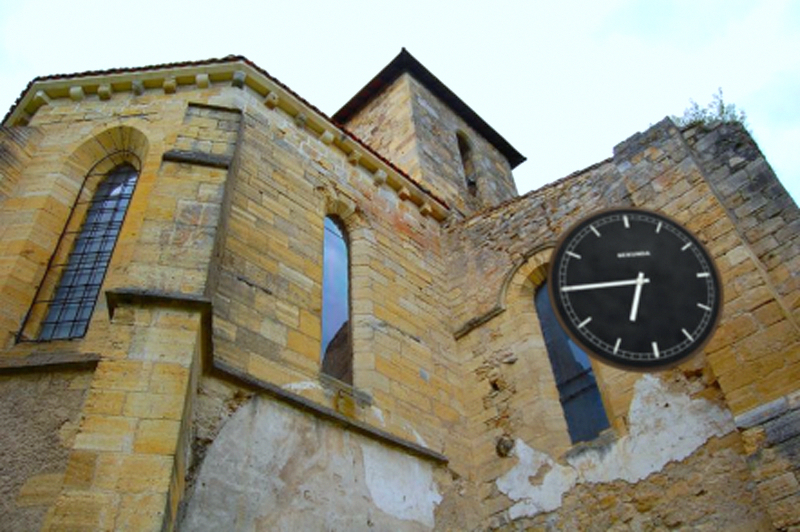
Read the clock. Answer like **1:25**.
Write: **6:45**
